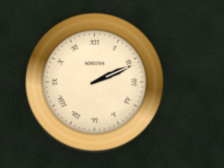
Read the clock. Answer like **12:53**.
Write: **2:11**
